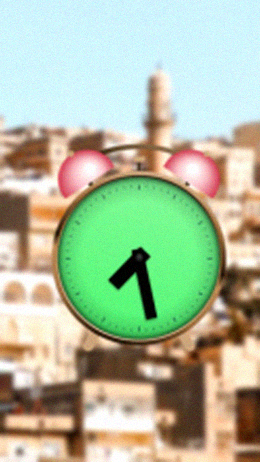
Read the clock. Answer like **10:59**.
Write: **7:28**
